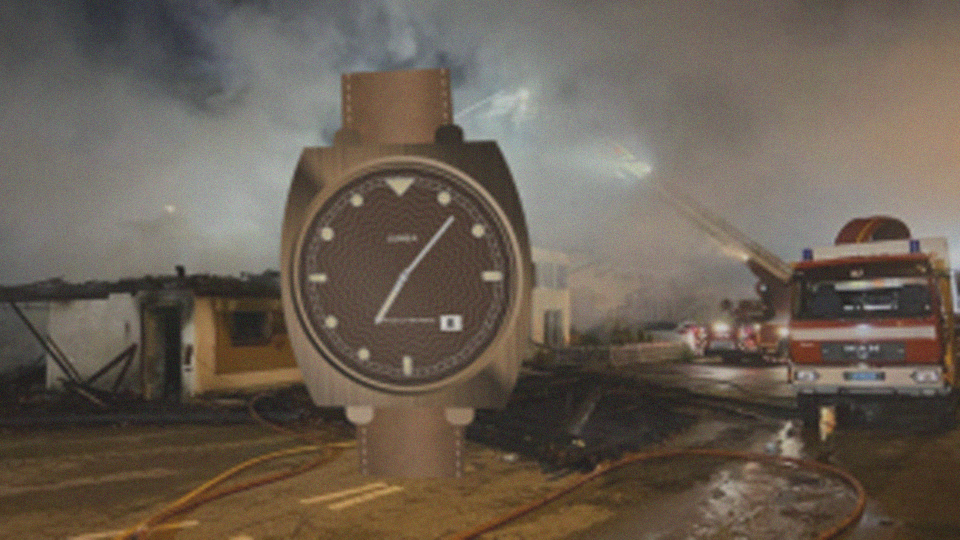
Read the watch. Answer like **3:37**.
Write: **7:07**
